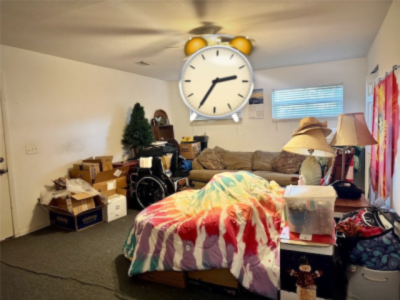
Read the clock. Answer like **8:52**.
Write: **2:35**
